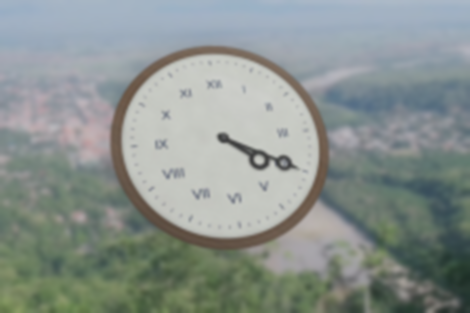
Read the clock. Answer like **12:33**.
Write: **4:20**
